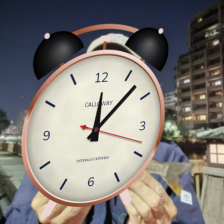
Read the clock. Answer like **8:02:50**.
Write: **12:07:18**
